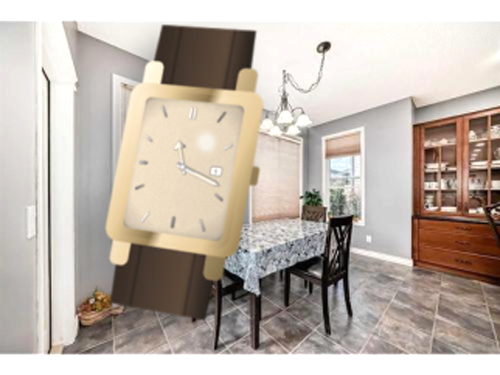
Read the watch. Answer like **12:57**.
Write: **11:18**
